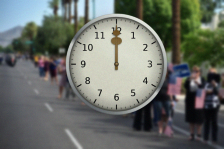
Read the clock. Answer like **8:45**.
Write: **12:00**
